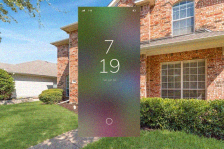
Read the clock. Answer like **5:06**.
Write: **7:19**
